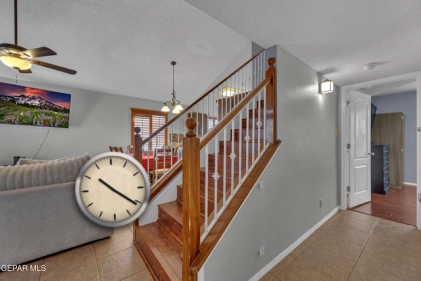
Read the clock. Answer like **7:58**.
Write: **10:21**
